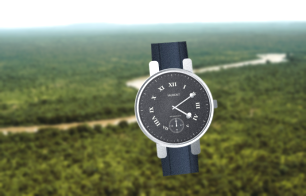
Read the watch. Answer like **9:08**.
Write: **4:10**
